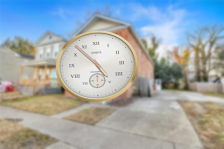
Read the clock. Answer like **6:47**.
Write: **4:53**
